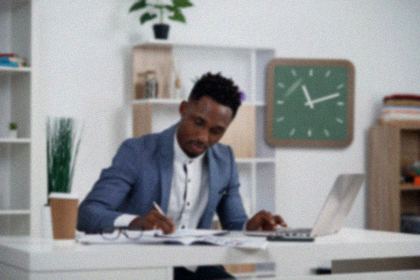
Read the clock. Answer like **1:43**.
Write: **11:12**
